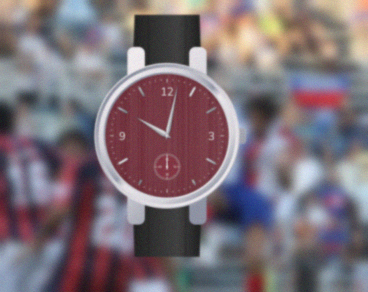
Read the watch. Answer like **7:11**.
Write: **10:02**
